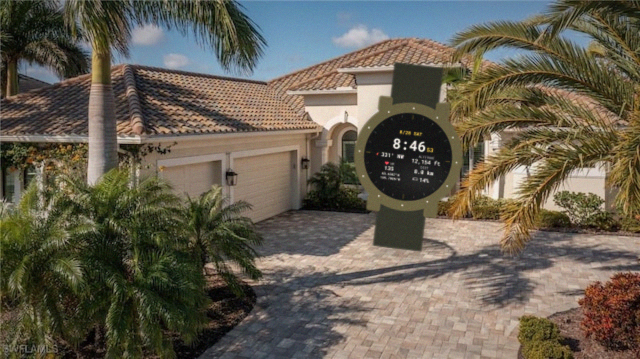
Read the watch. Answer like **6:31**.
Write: **8:46**
